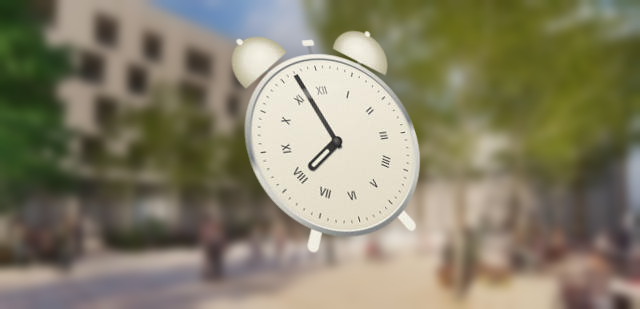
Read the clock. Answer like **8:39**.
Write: **7:57**
